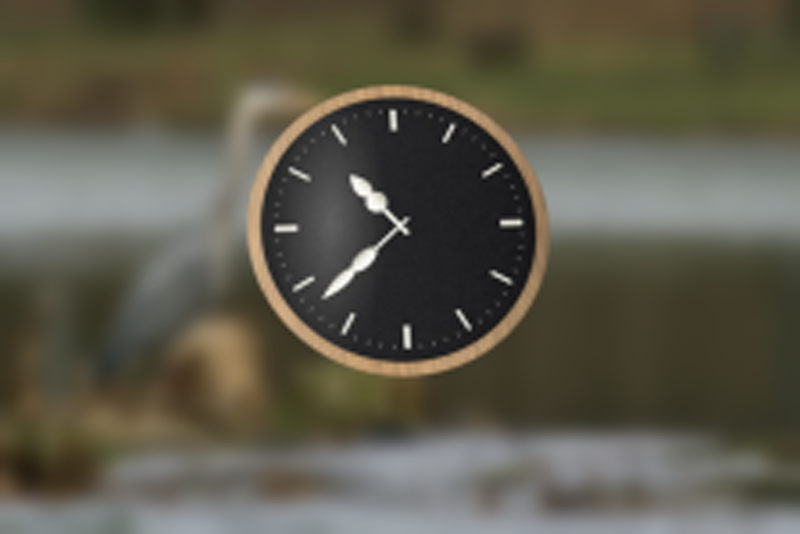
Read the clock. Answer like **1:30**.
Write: **10:38**
